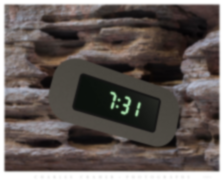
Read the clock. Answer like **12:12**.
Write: **7:31**
